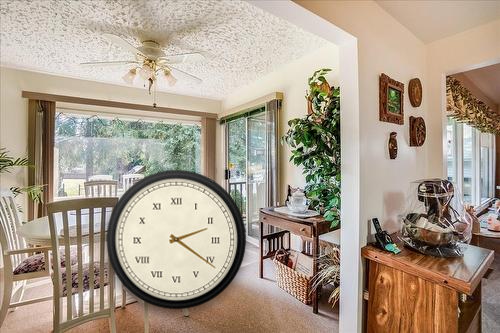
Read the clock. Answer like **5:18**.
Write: **2:21**
